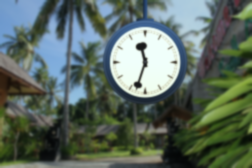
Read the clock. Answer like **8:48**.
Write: **11:33**
